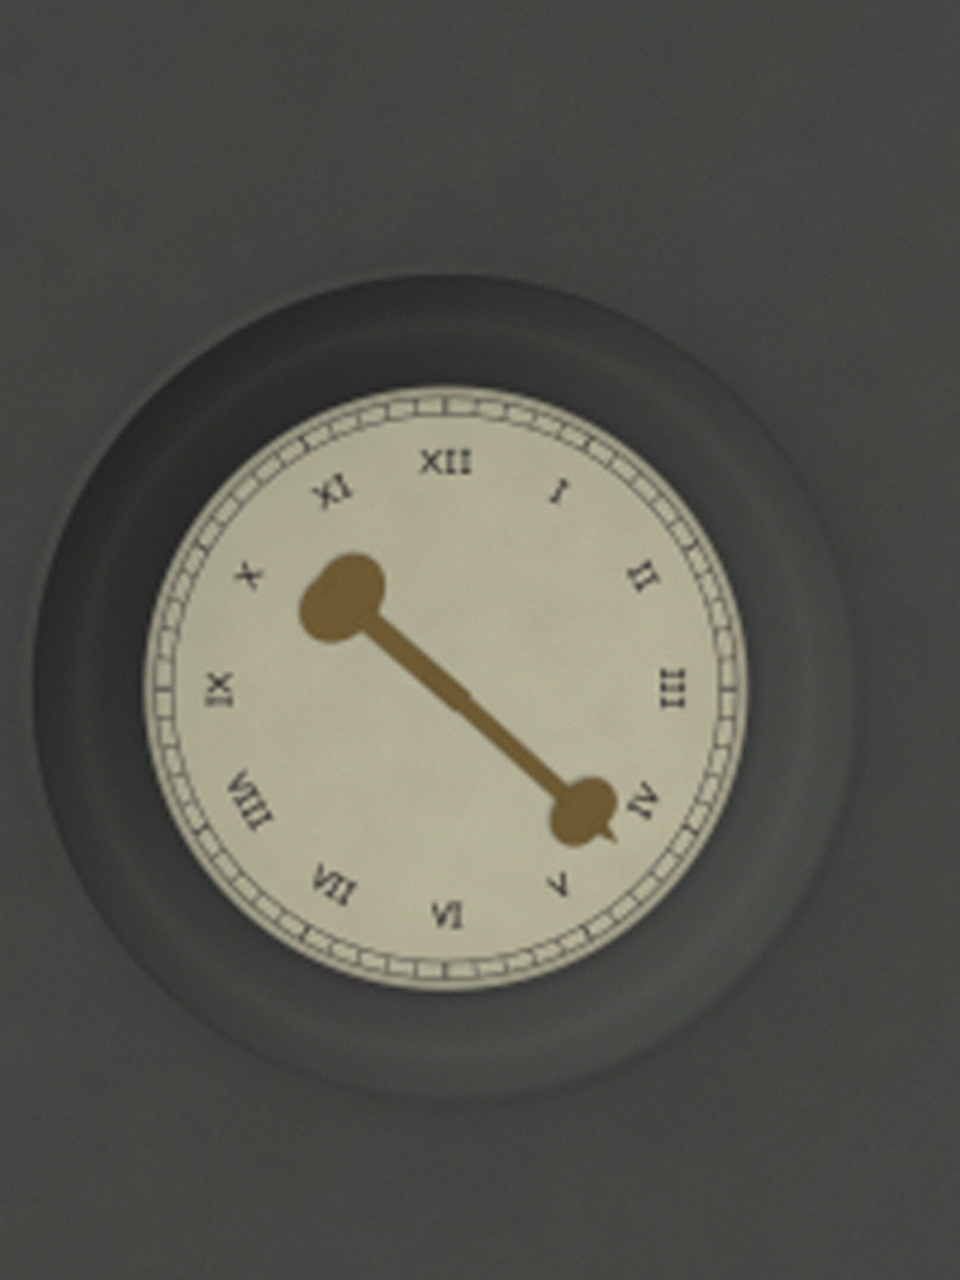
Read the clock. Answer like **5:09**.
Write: **10:22**
